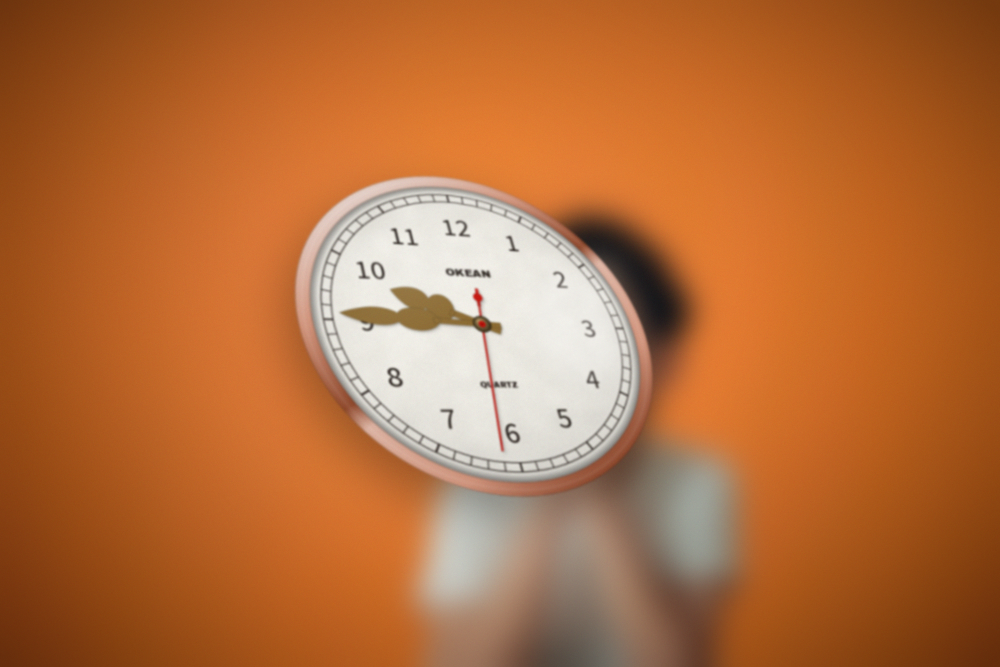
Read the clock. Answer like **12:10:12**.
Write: **9:45:31**
